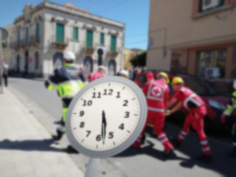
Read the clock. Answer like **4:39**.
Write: **5:28**
